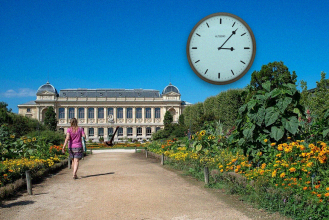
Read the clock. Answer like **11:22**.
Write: **3:07**
